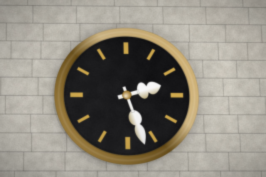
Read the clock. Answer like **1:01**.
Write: **2:27**
